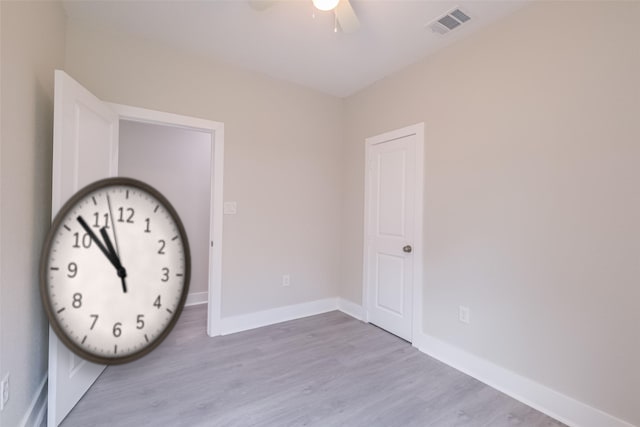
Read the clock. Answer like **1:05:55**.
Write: **10:51:57**
